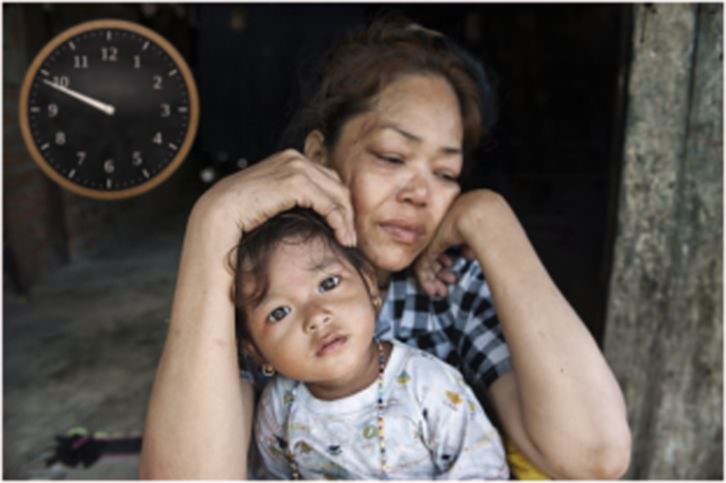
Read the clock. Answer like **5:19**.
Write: **9:49**
